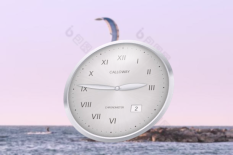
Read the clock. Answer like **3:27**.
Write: **2:46**
